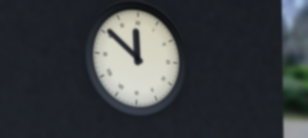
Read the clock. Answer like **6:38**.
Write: **11:51**
